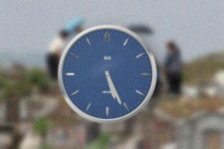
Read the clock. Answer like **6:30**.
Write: **5:26**
